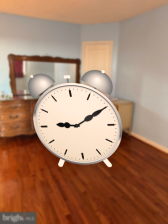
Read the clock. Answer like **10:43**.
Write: **9:10**
